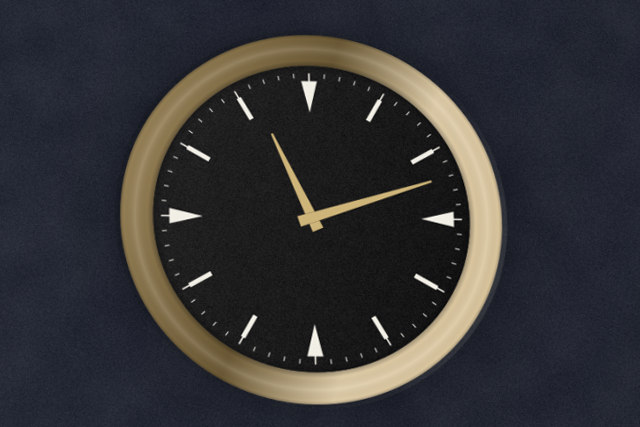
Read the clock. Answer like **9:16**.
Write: **11:12**
